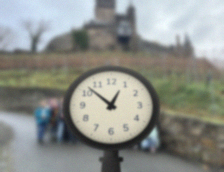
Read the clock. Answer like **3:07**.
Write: **12:52**
